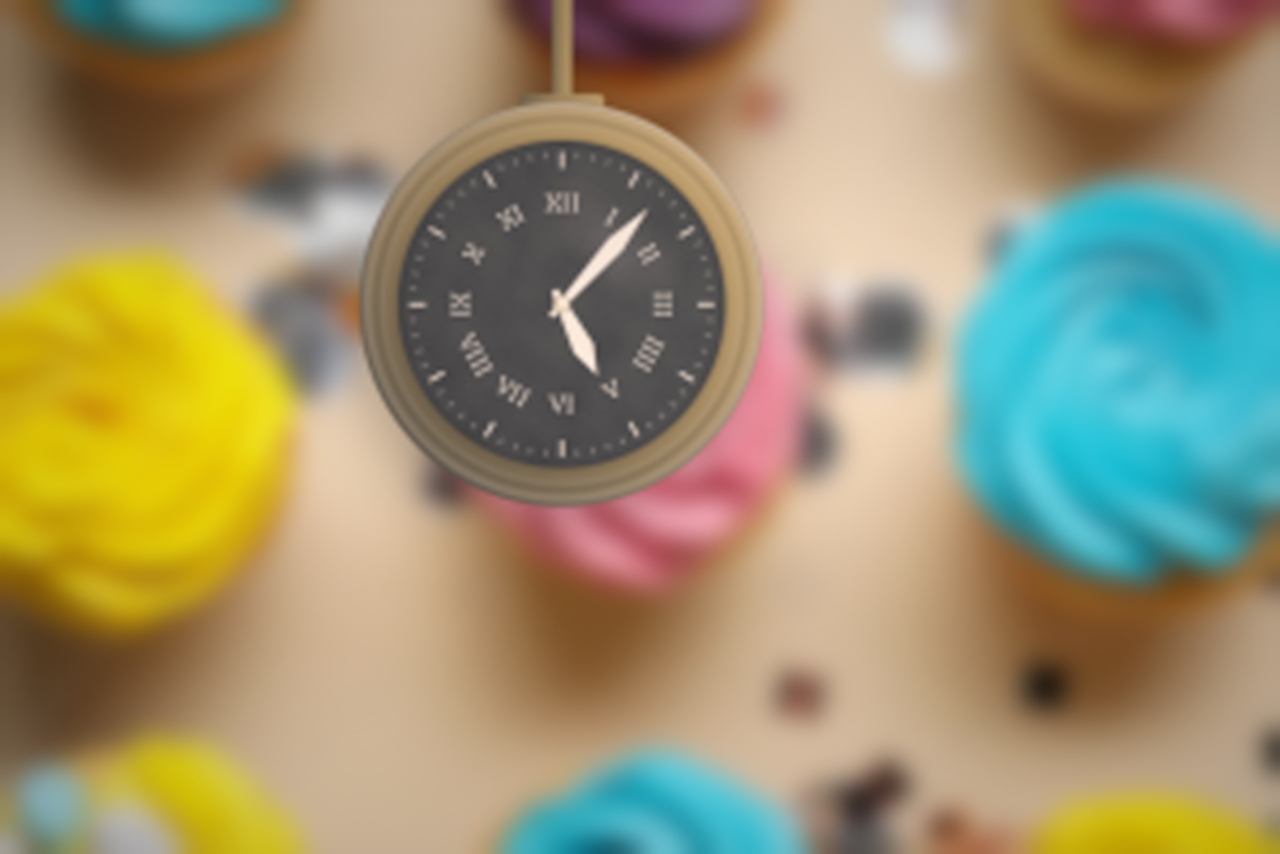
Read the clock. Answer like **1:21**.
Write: **5:07**
